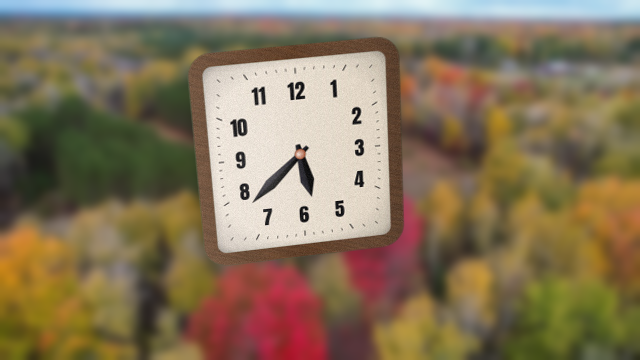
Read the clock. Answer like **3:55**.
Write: **5:38**
